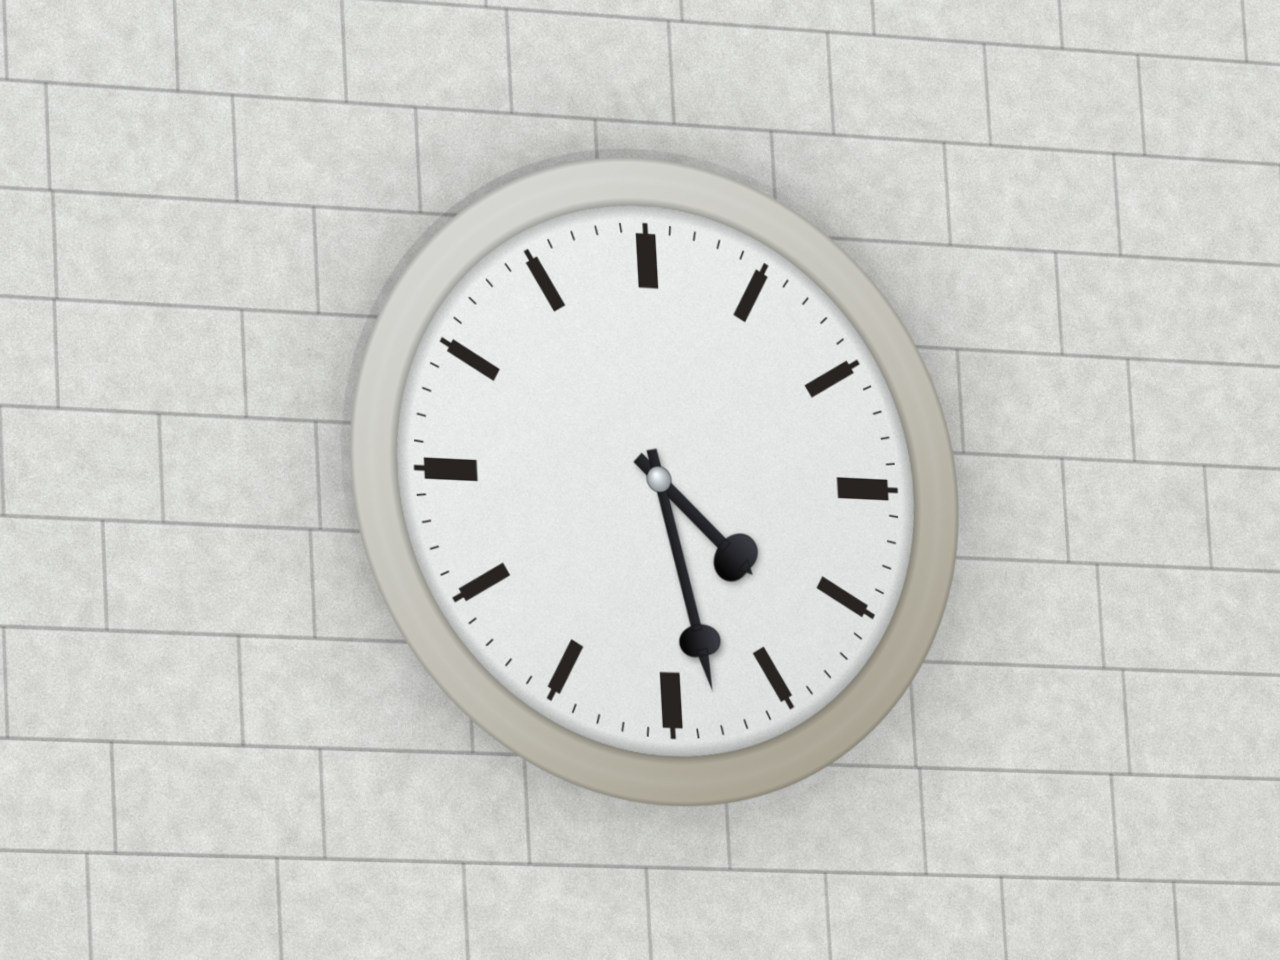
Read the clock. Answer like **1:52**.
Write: **4:28**
